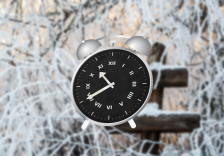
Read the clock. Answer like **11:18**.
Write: **10:40**
